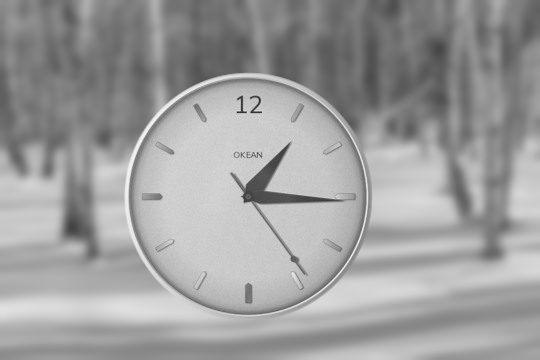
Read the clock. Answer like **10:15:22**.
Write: **1:15:24**
